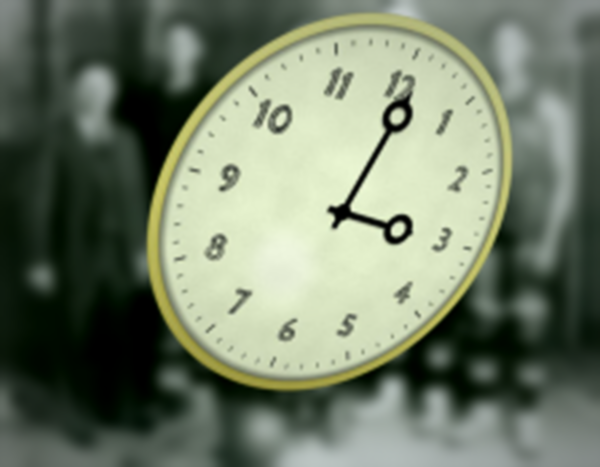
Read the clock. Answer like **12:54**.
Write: **3:01**
